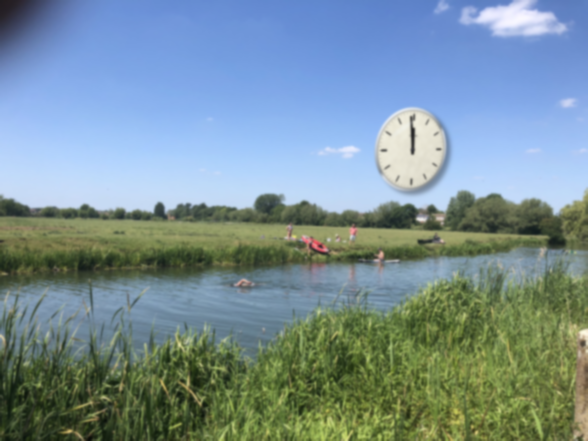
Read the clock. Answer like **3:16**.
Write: **11:59**
